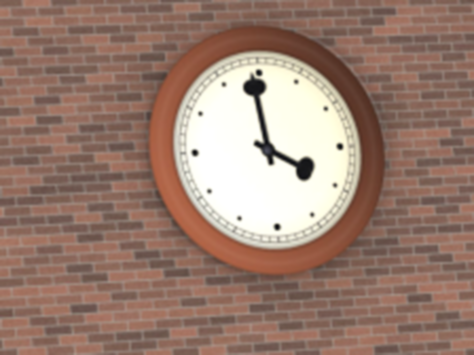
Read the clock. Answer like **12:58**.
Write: **3:59**
